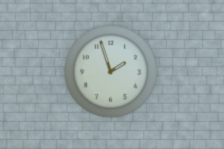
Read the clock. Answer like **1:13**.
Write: **1:57**
